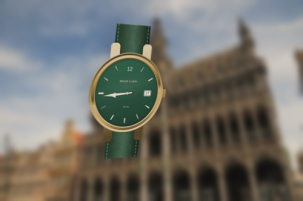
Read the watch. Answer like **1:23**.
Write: **8:44**
